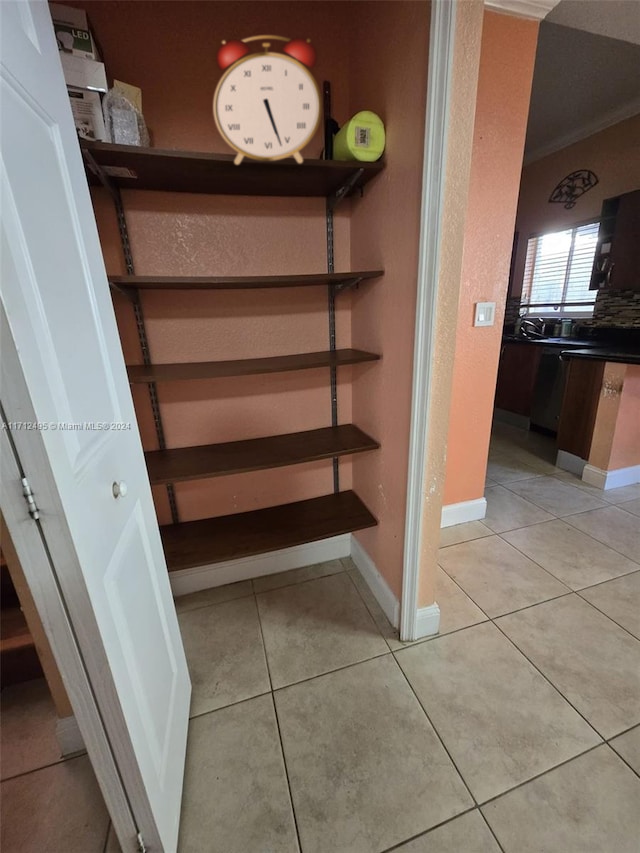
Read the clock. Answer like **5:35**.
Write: **5:27**
